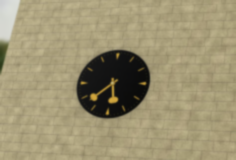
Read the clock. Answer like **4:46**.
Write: **5:38**
